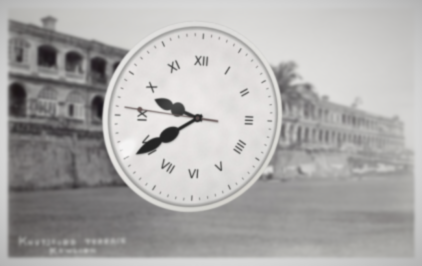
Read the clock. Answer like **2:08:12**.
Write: **9:39:46**
